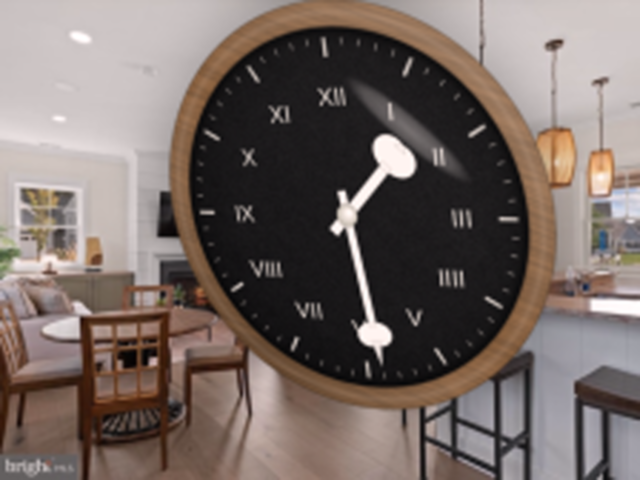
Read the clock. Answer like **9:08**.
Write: **1:29**
